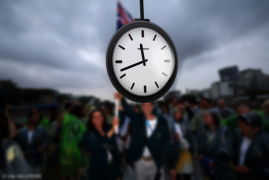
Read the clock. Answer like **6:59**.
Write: **11:42**
